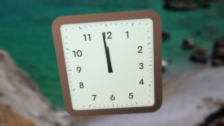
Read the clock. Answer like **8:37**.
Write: **11:59**
